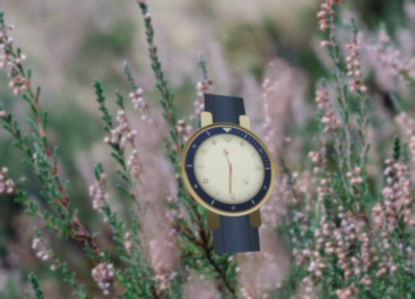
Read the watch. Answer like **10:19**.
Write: **11:31**
